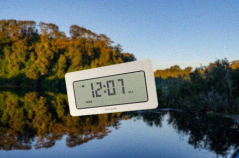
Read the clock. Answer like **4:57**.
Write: **12:07**
